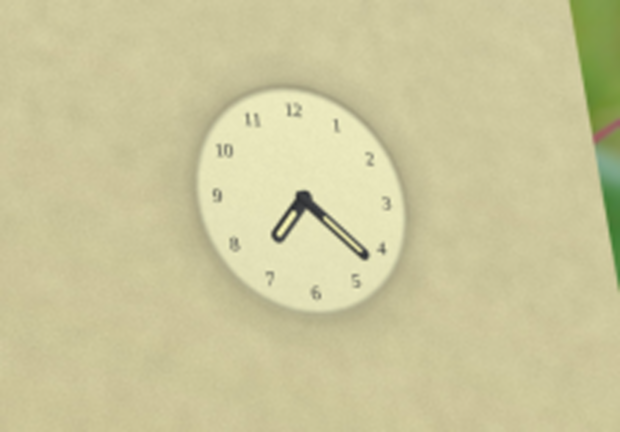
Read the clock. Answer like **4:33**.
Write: **7:22**
